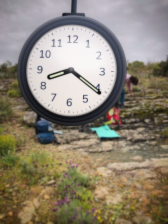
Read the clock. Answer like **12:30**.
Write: **8:21**
